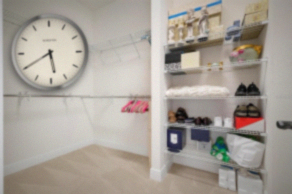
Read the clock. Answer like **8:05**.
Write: **5:40**
